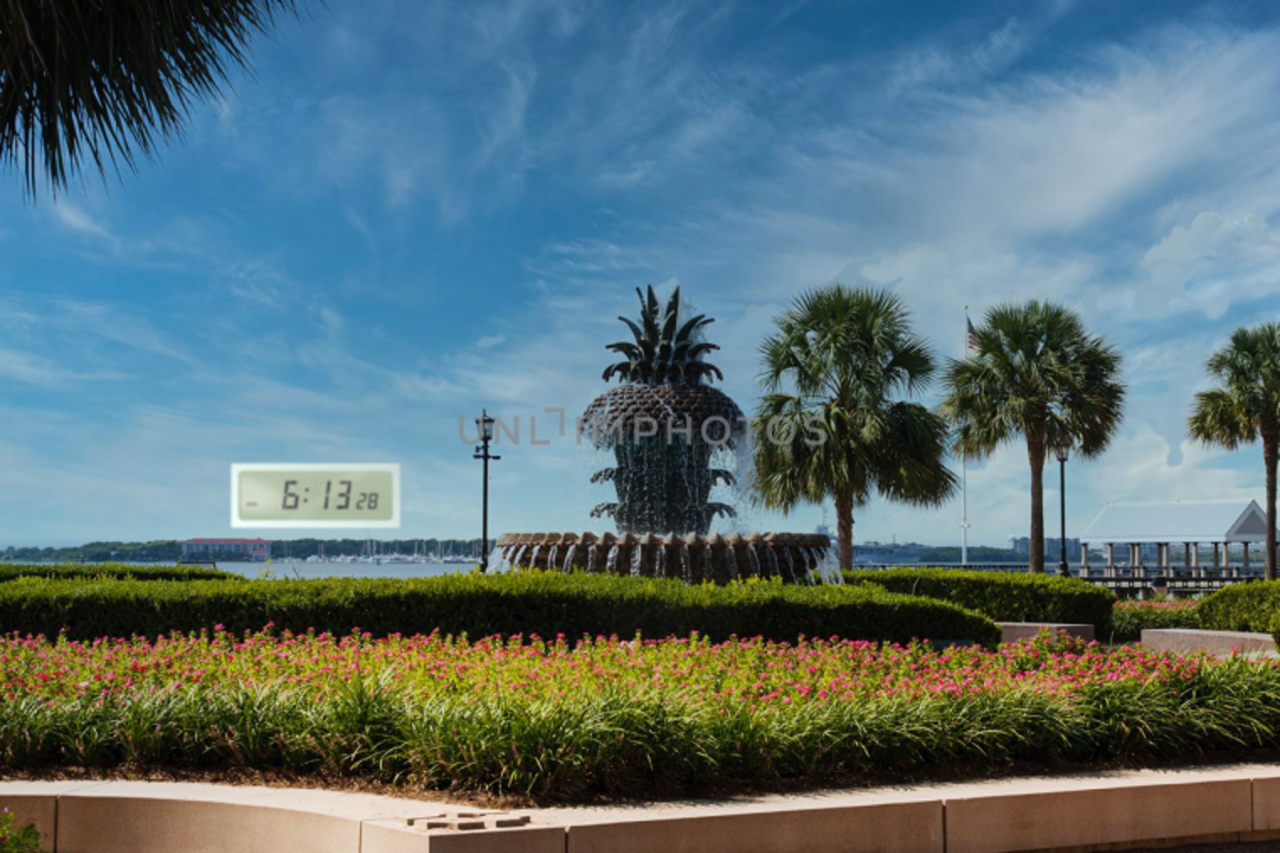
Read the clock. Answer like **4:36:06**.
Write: **6:13:28**
